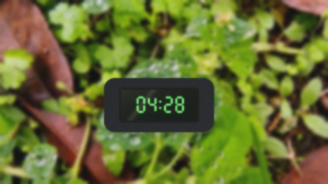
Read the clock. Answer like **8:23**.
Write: **4:28**
